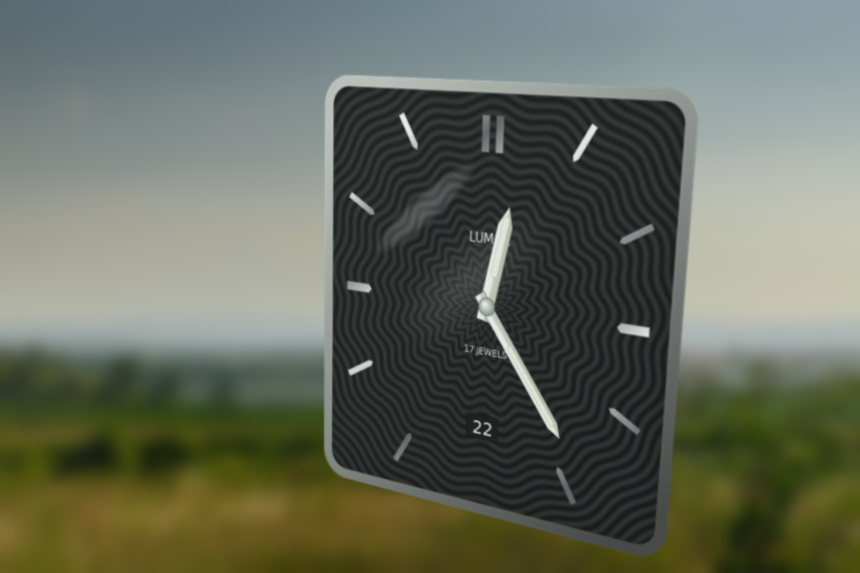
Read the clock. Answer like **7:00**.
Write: **12:24**
